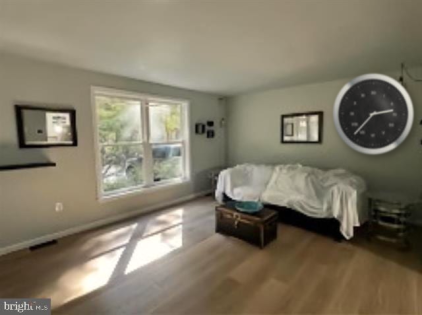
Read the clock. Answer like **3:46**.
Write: **2:37**
